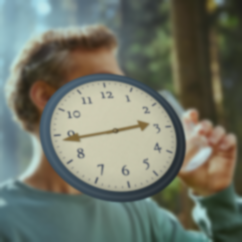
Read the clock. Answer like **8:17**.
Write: **2:44**
